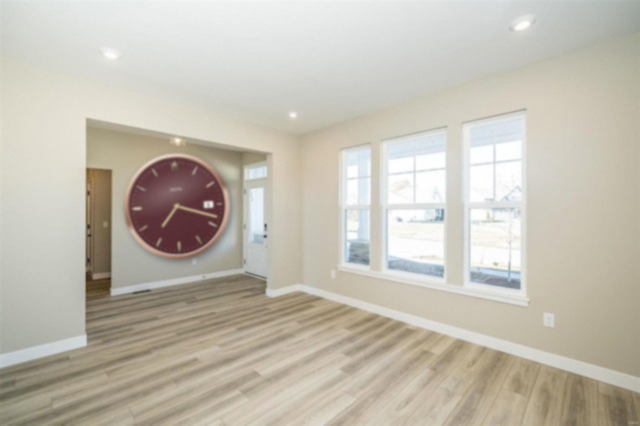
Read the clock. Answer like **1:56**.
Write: **7:18**
